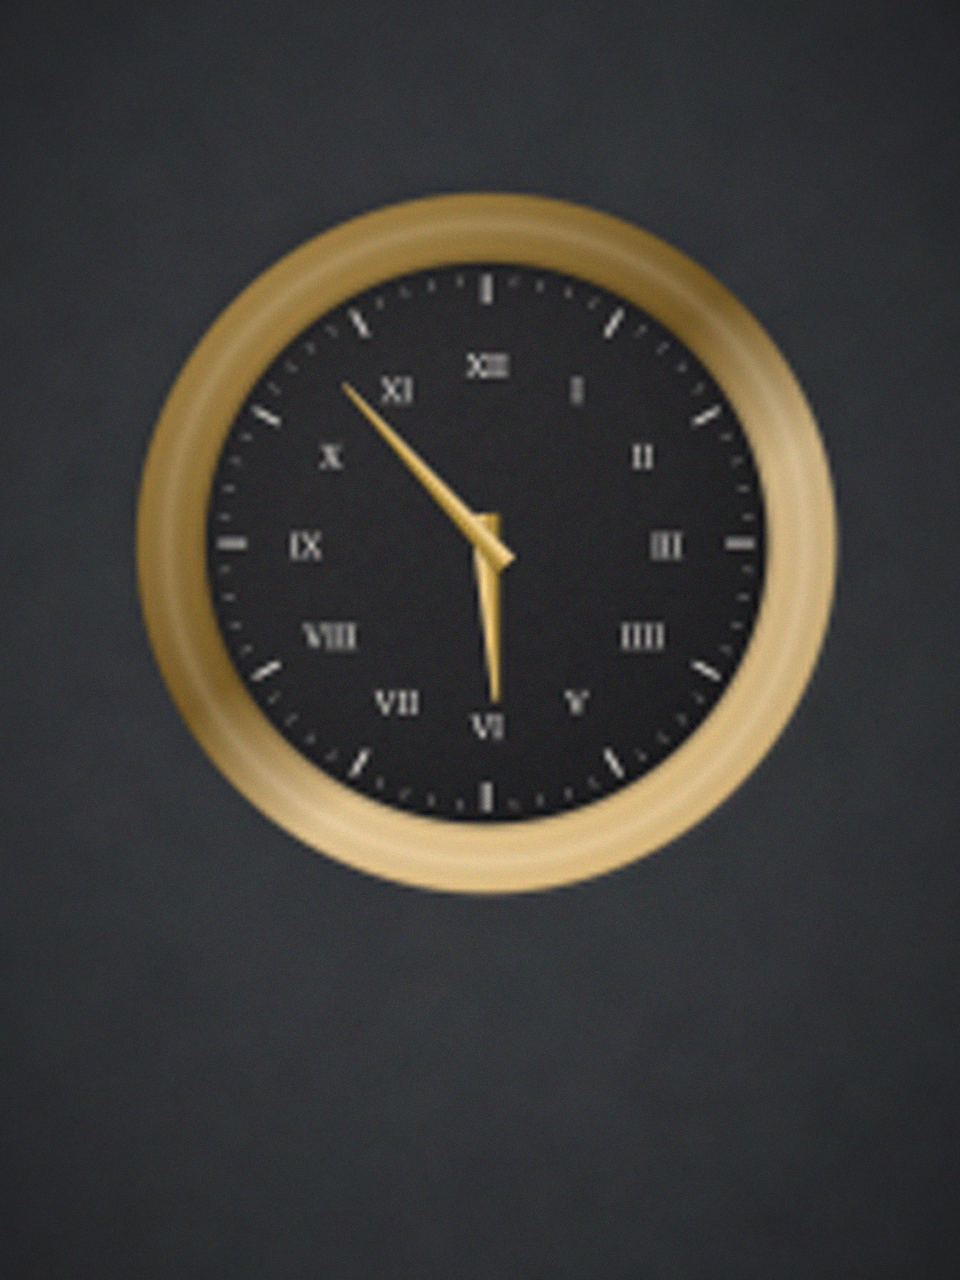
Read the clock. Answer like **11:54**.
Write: **5:53**
